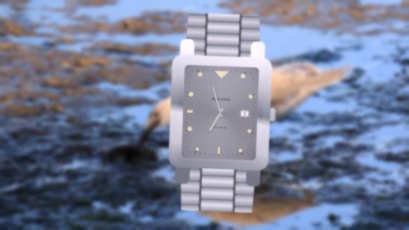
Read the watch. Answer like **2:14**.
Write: **6:57**
